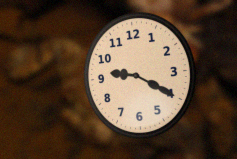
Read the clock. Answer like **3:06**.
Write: **9:20**
